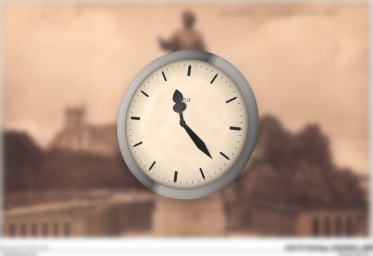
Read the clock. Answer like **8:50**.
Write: **11:22**
